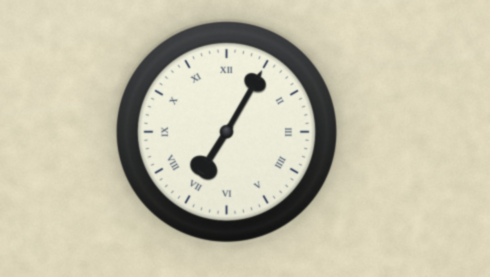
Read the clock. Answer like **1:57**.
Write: **7:05**
